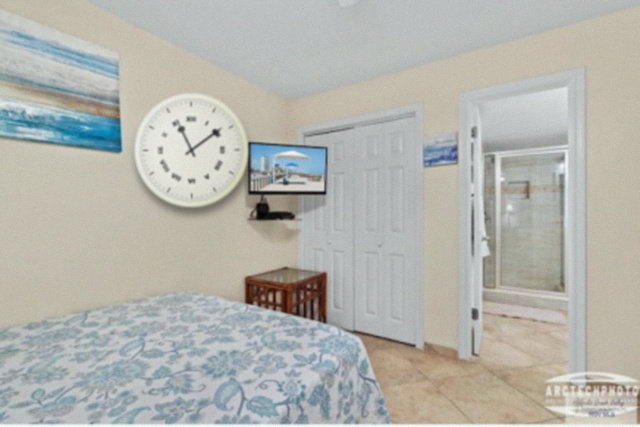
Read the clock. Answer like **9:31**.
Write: **11:09**
